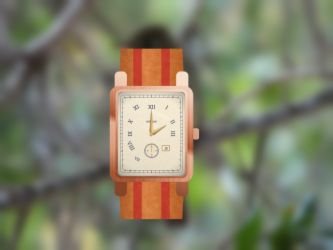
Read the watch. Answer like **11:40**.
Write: **2:00**
